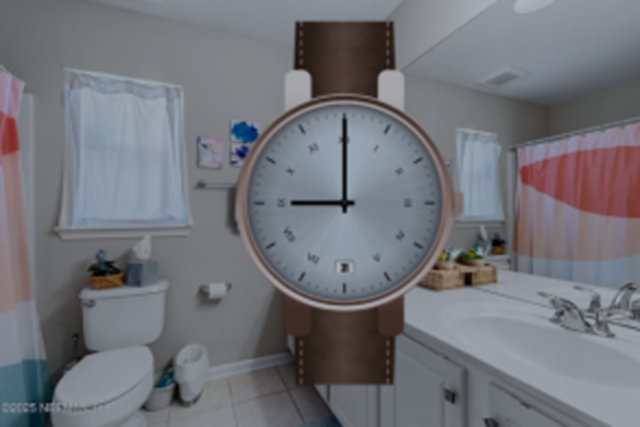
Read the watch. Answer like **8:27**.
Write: **9:00**
